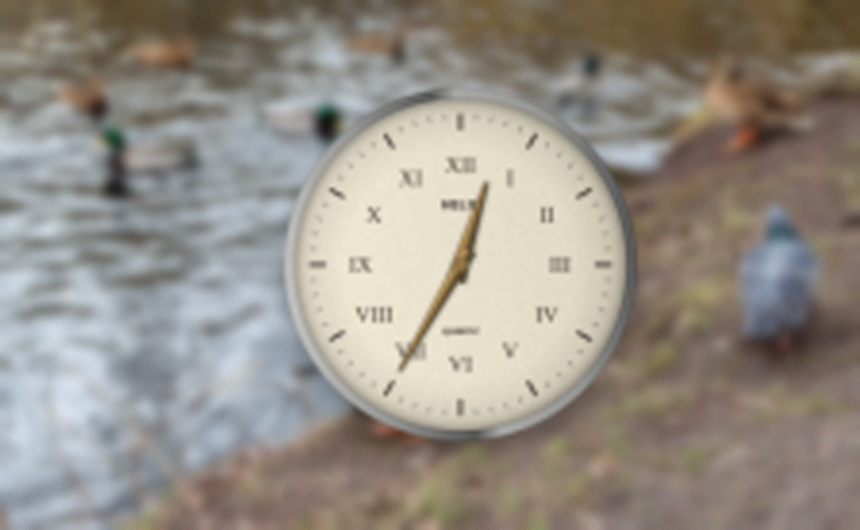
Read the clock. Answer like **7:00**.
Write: **12:35**
